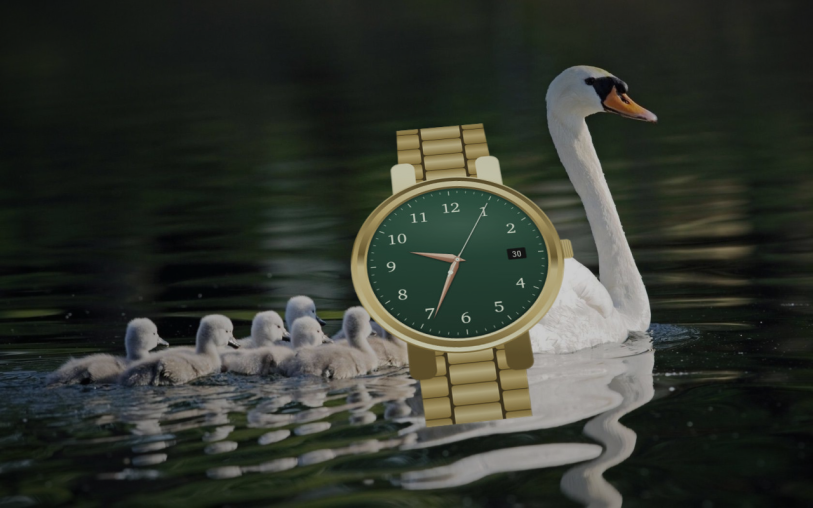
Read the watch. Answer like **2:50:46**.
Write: **9:34:05**
